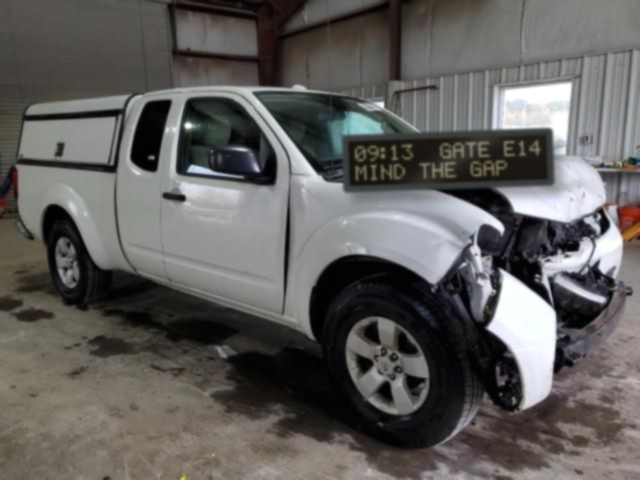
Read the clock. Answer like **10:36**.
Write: **9:13**
